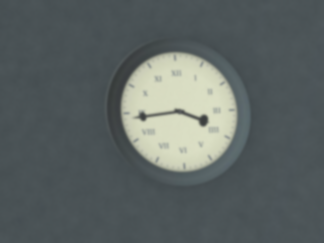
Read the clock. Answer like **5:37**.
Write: **3:44**
